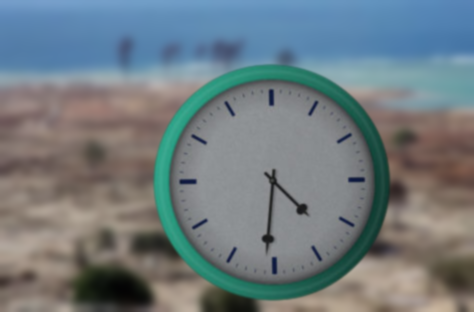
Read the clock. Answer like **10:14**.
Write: **4:31**
